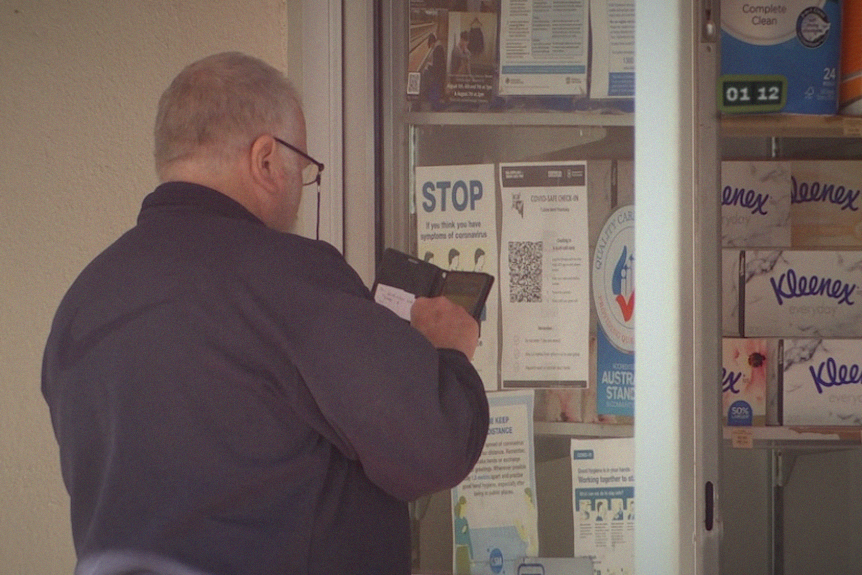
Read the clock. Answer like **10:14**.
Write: **1:12**
